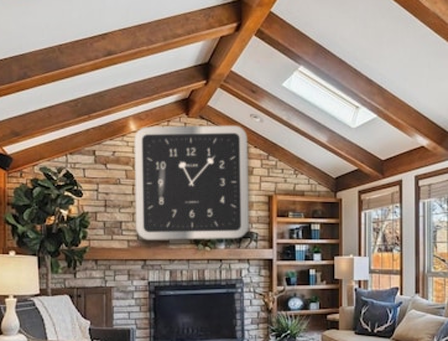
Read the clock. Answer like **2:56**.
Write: **11:07**
